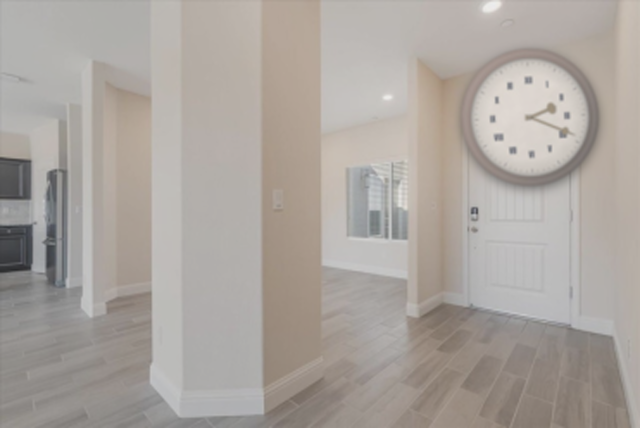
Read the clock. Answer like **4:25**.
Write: **2:19**
